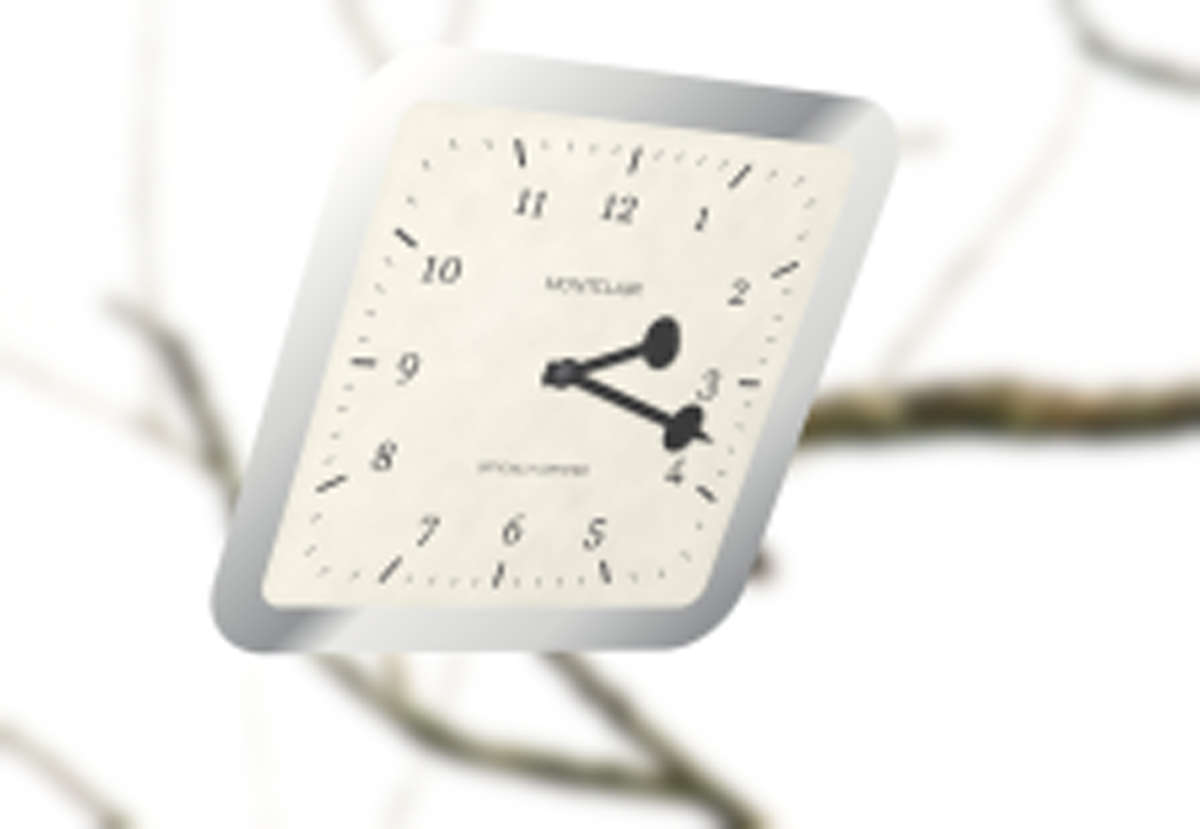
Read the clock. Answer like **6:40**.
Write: **2:18**
